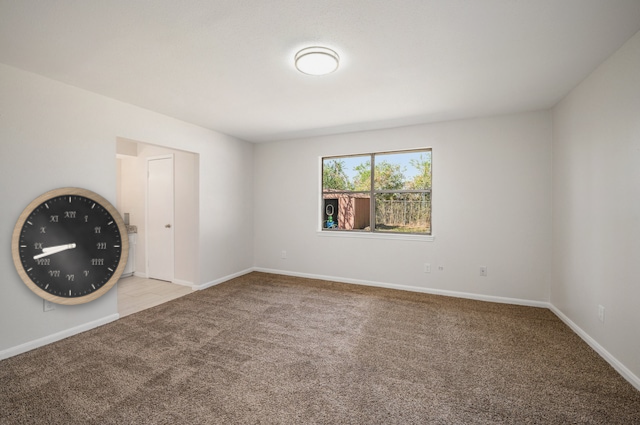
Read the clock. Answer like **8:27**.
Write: **8:42**
